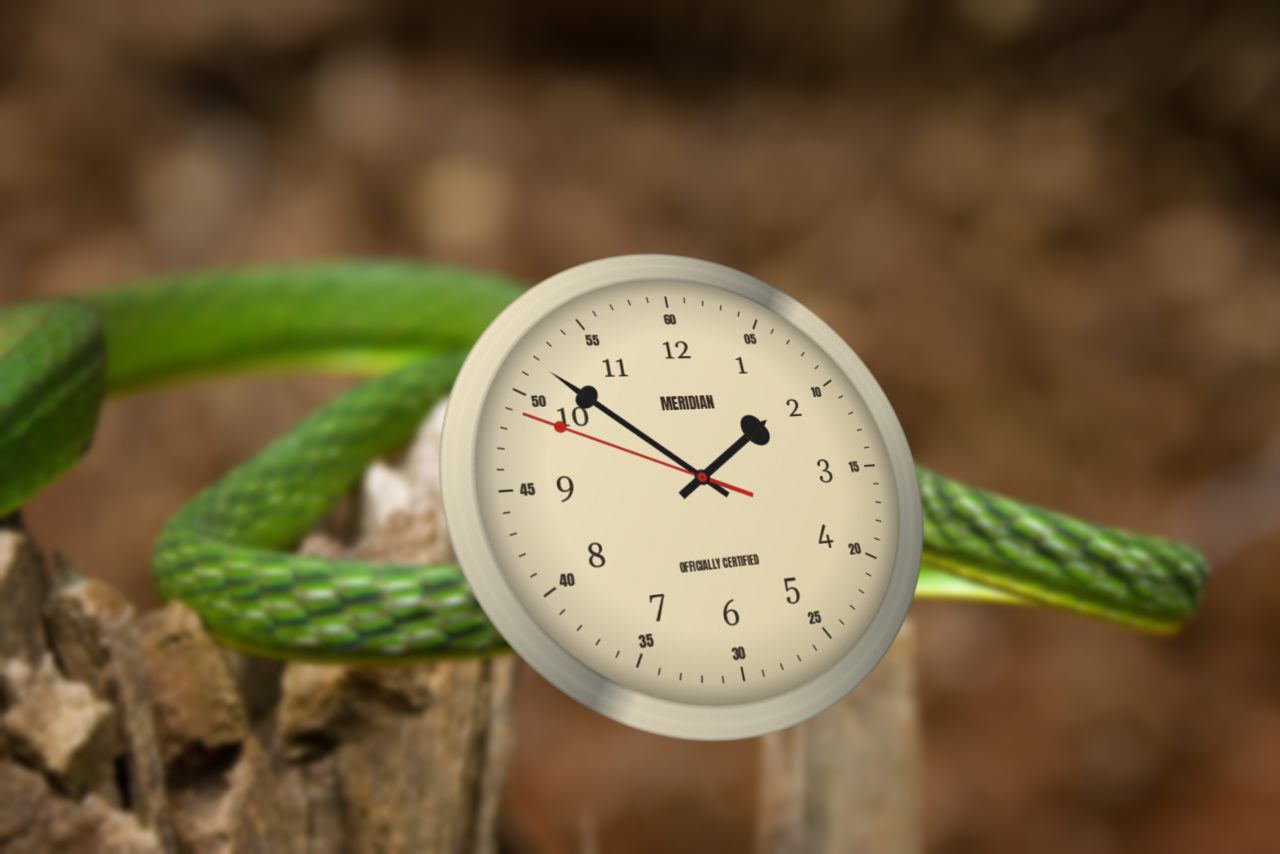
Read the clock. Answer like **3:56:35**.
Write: **1:51:49**
